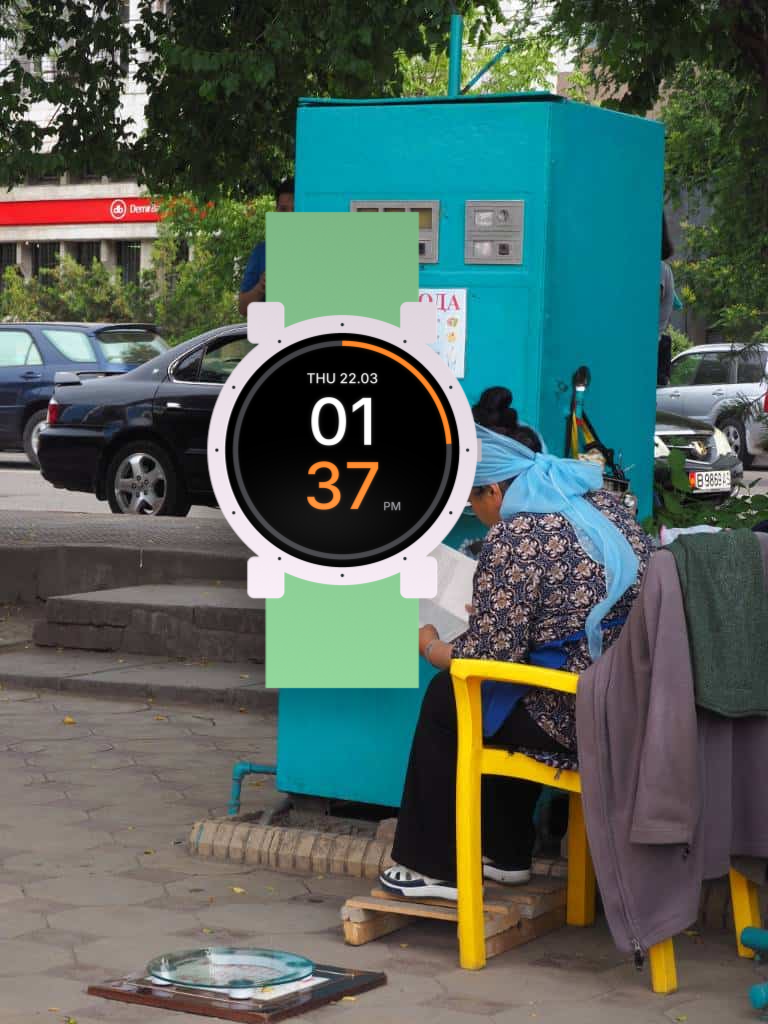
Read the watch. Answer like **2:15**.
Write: **1:37**
